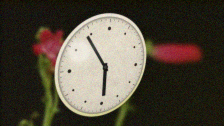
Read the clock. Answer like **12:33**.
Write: **5:54**
